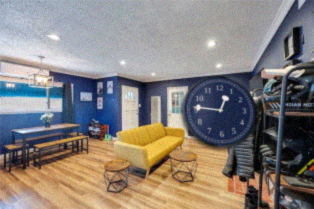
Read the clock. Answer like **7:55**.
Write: **12:46**
